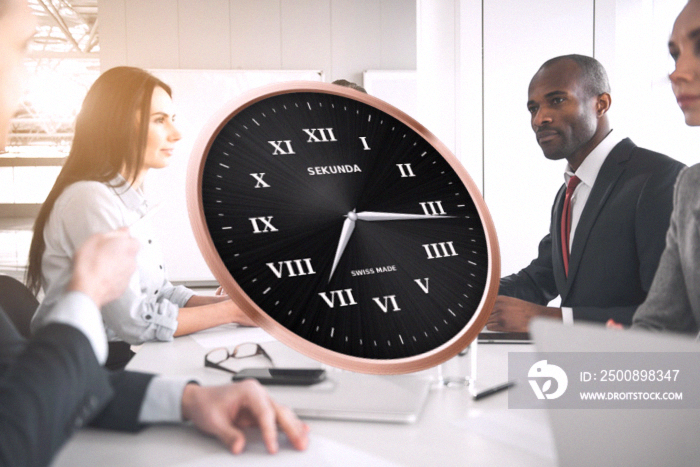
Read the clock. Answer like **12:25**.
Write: **7:16**
